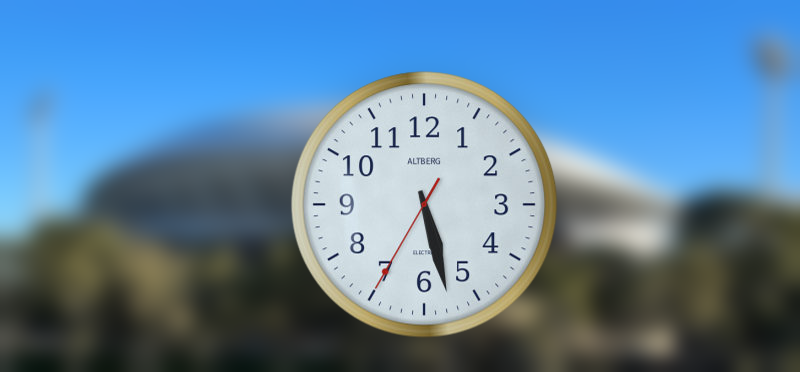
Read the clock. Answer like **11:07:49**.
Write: **5:27:35**
